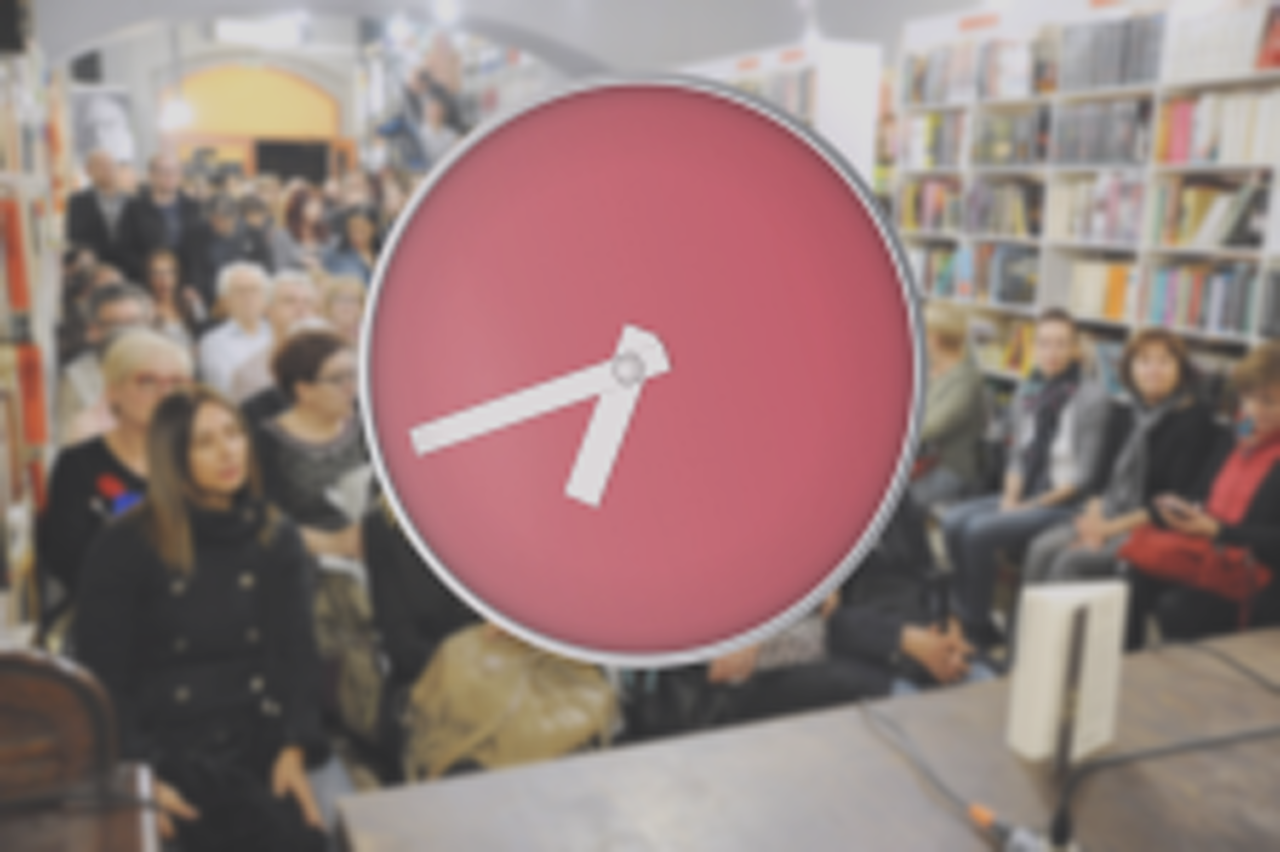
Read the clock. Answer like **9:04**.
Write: **6:42**
